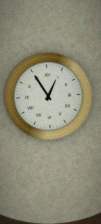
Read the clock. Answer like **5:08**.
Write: **12:55**
